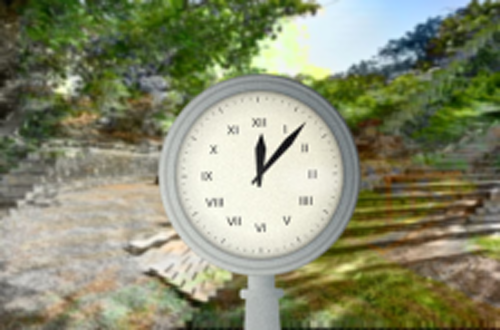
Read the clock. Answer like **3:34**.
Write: **12:07**
